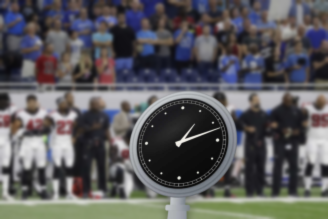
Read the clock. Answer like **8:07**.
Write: **1:12**
